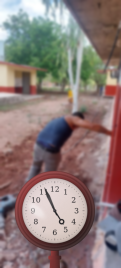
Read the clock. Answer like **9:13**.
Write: **4:56**
